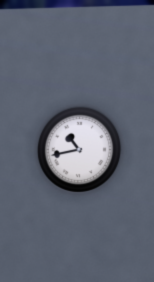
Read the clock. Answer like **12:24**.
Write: **10:43**
